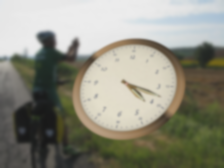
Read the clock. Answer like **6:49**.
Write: **4:18**
